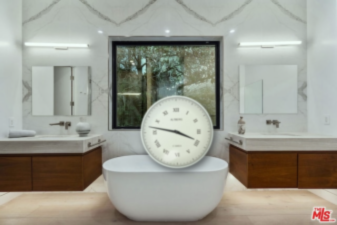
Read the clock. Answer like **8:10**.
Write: **3:47**
